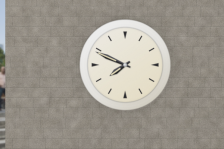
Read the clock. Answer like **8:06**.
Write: **7:49**
